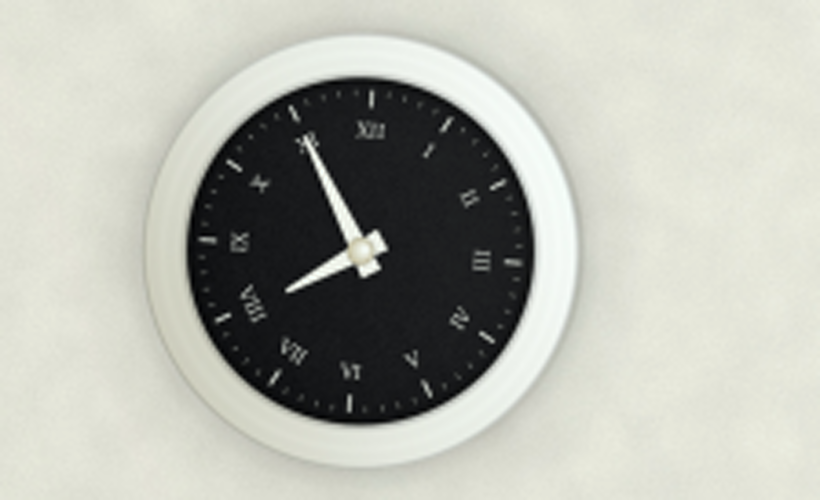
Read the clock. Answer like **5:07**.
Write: **7:55**
